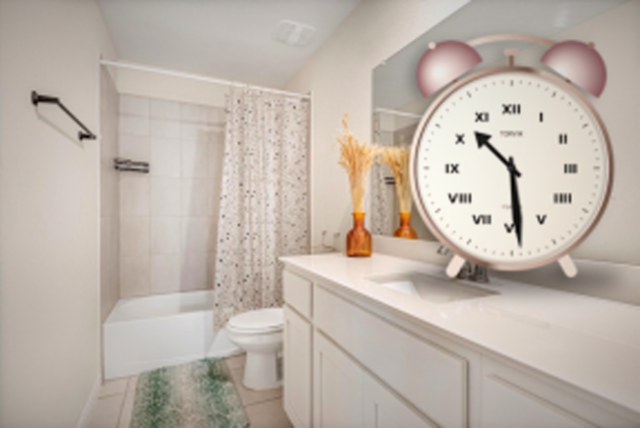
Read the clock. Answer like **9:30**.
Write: **10:29**
